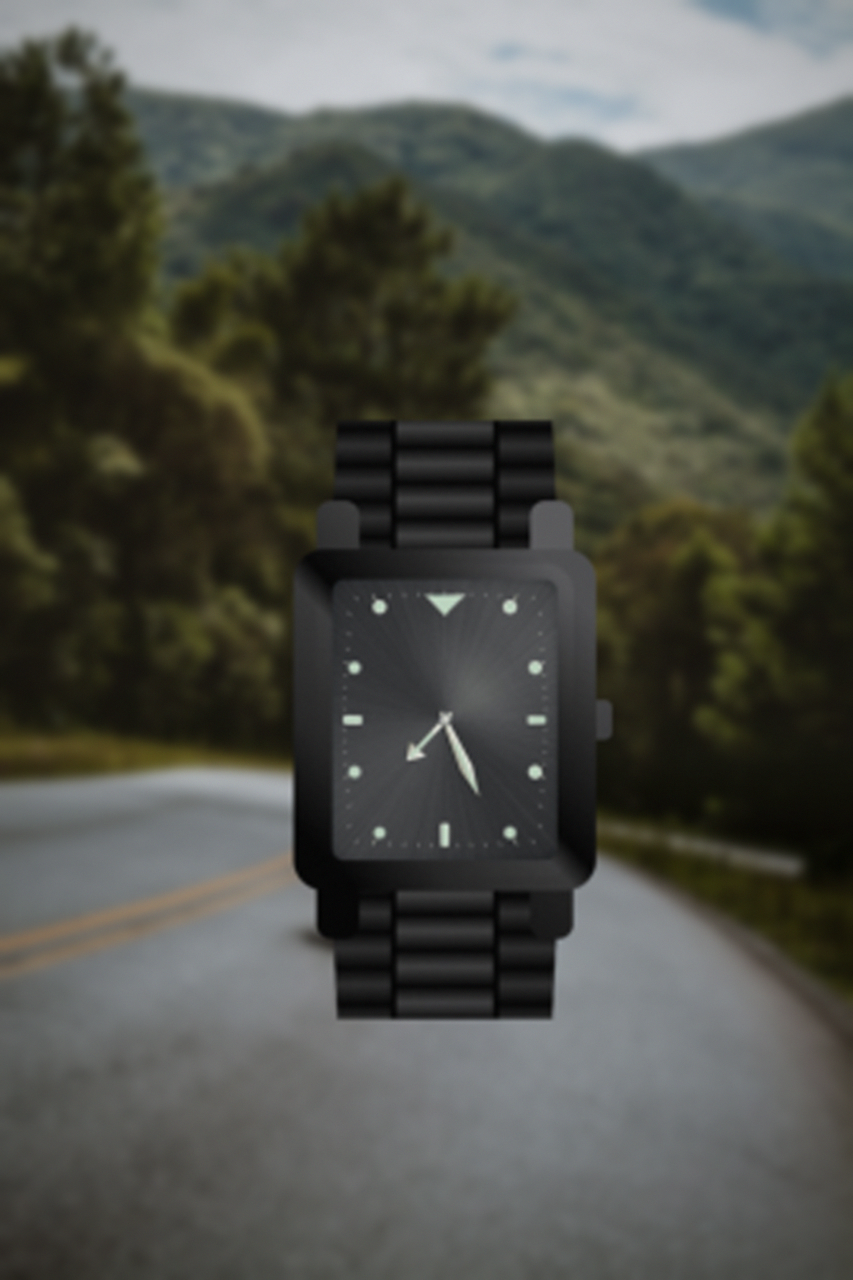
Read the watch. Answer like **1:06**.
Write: **7:26**
